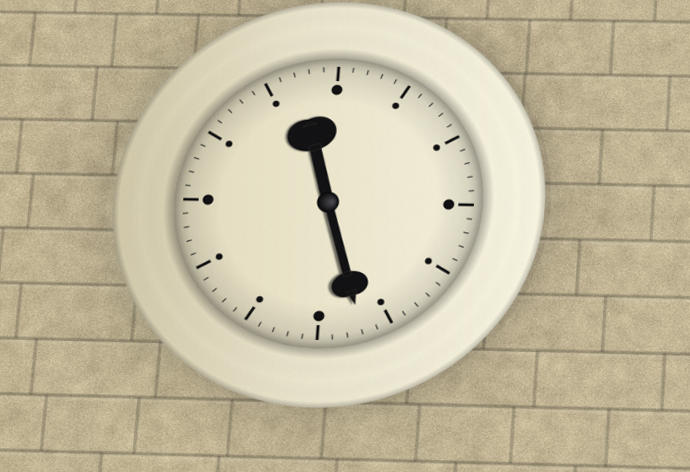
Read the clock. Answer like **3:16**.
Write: **11:27**
